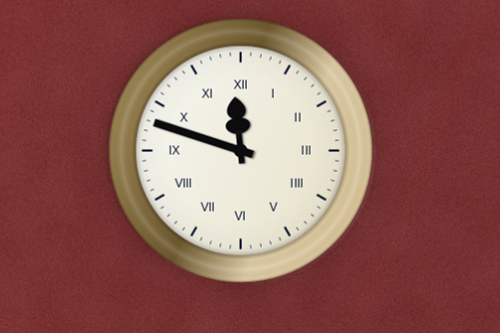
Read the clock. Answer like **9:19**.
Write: **11:48**
